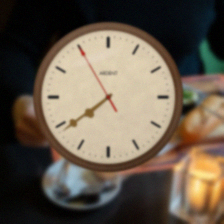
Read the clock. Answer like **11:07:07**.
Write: **7:38:55**
